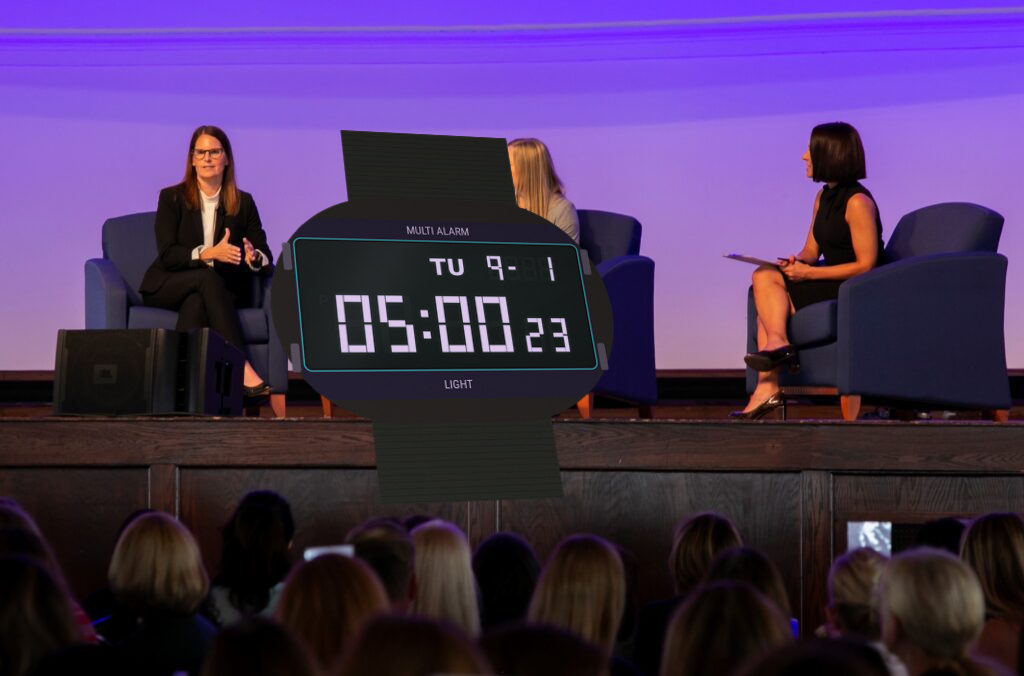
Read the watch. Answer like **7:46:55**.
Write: **5:00:23**
